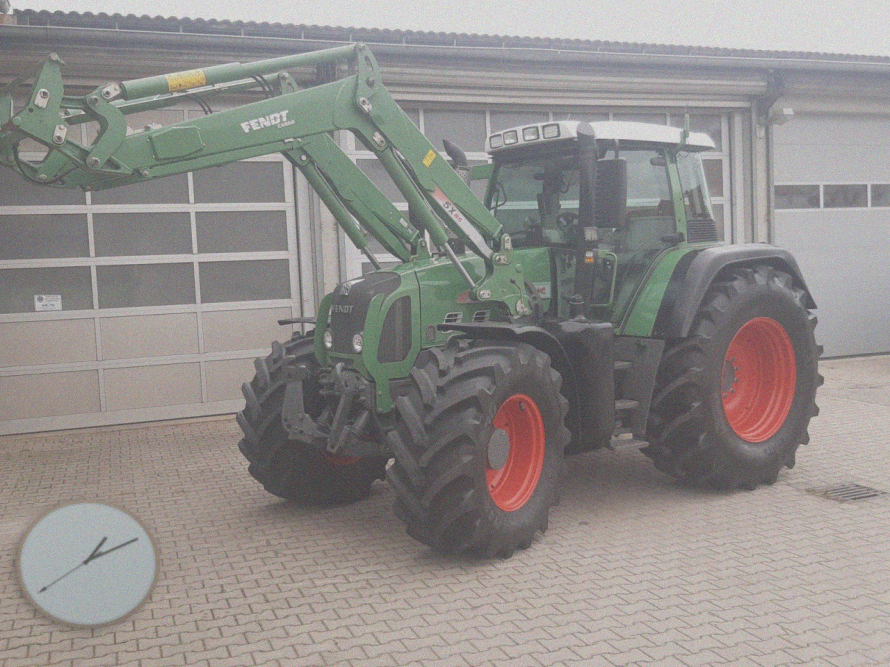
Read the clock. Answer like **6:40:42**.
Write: **1:10:39**
